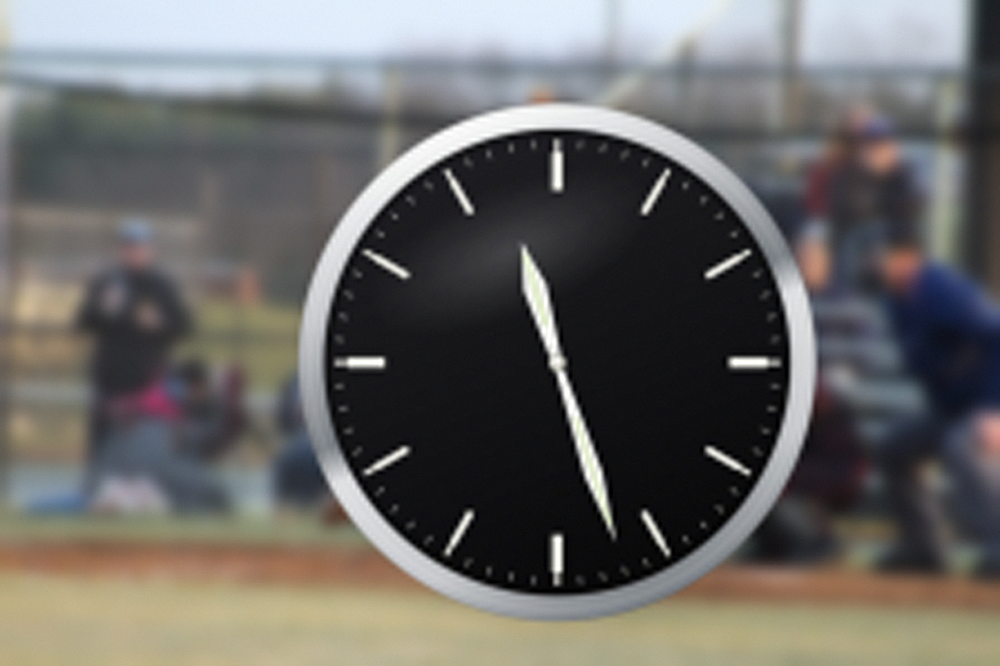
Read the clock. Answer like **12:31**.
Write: **11:27**
